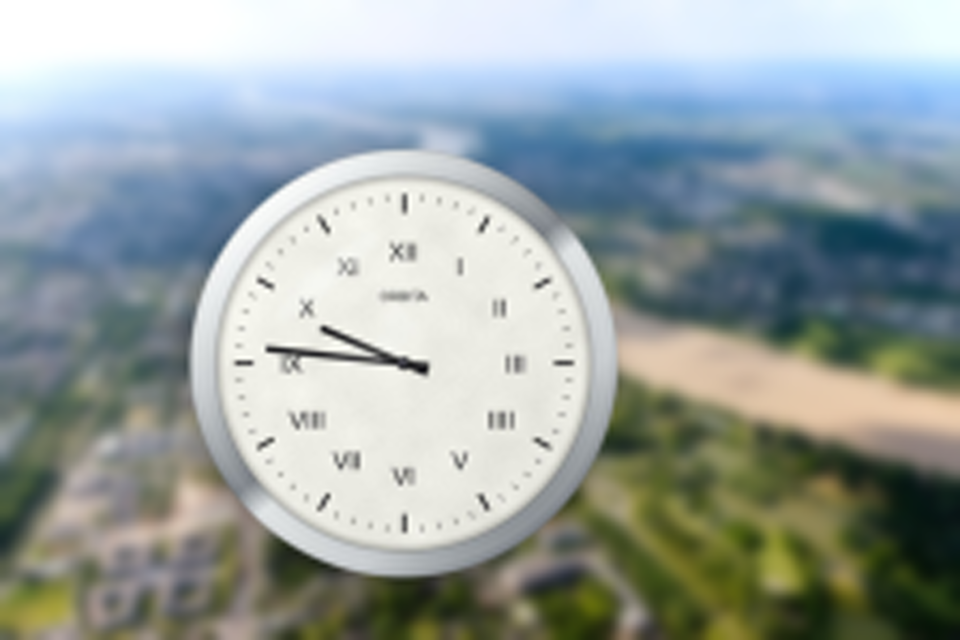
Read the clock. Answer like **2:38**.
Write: **9:46**
